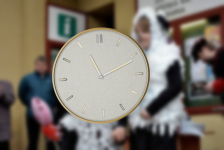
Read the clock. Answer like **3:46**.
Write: **11:11**
